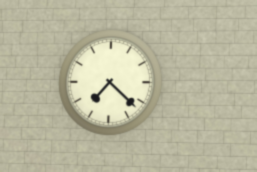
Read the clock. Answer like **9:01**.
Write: **7:22**
